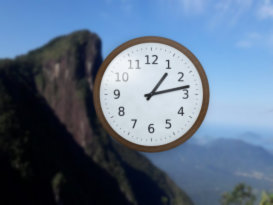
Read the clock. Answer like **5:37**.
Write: **1:13**
